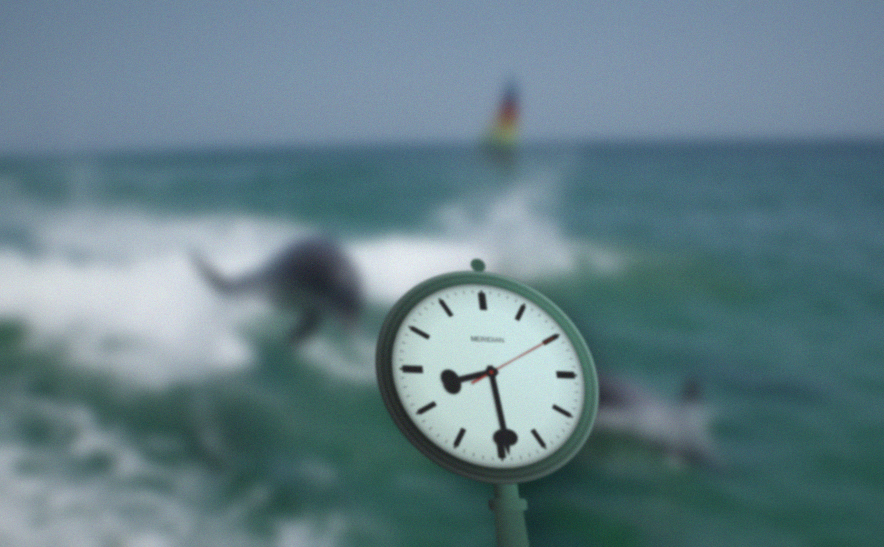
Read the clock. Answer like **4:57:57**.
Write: **8:29:10**
